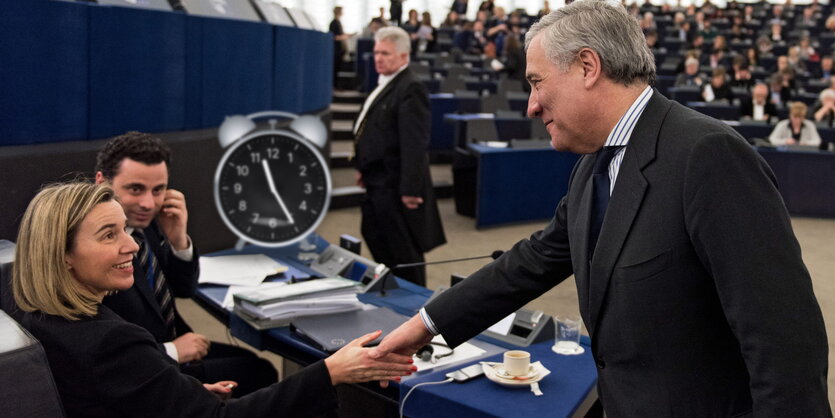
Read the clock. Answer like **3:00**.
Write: **11:25**
